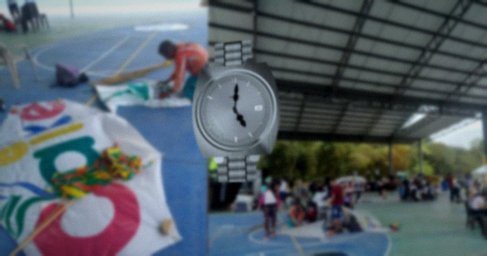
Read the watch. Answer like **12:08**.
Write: **5:01**
